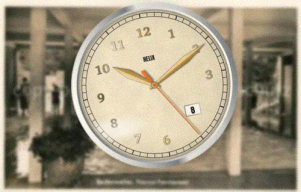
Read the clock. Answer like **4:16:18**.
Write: **10:10:25**
